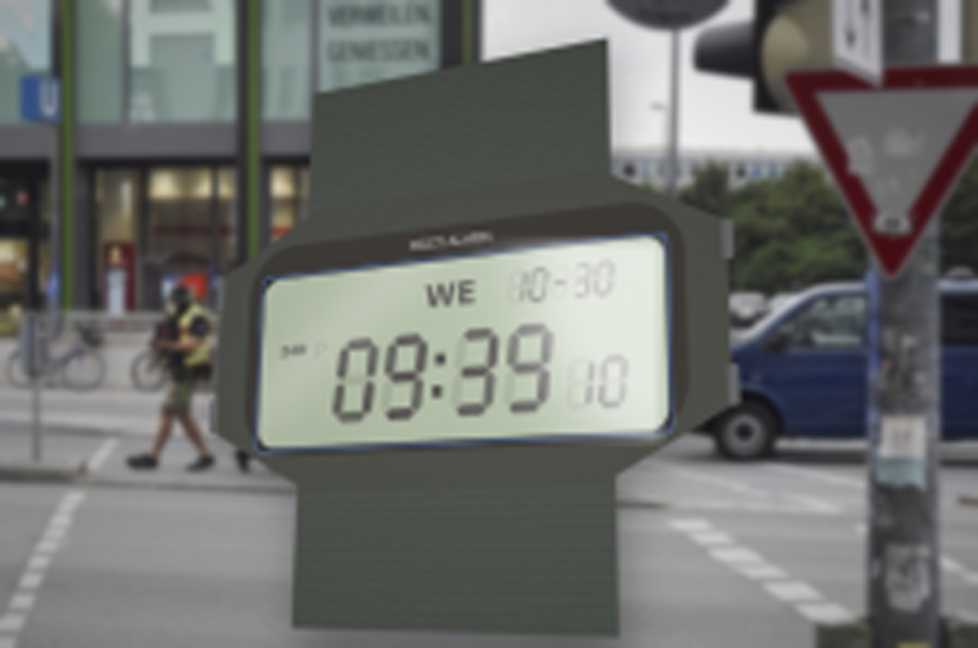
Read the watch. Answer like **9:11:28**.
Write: **9:39:10**
